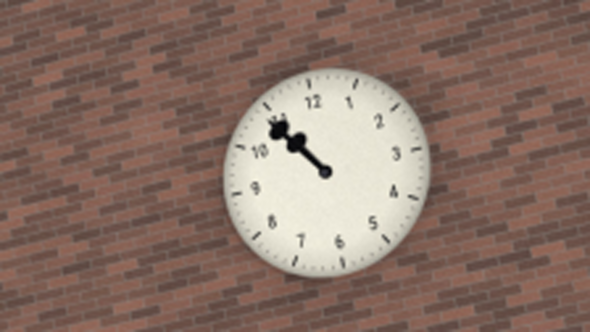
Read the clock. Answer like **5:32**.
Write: **10:54**
